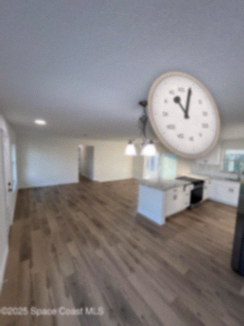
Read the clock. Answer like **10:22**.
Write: **11:04**
